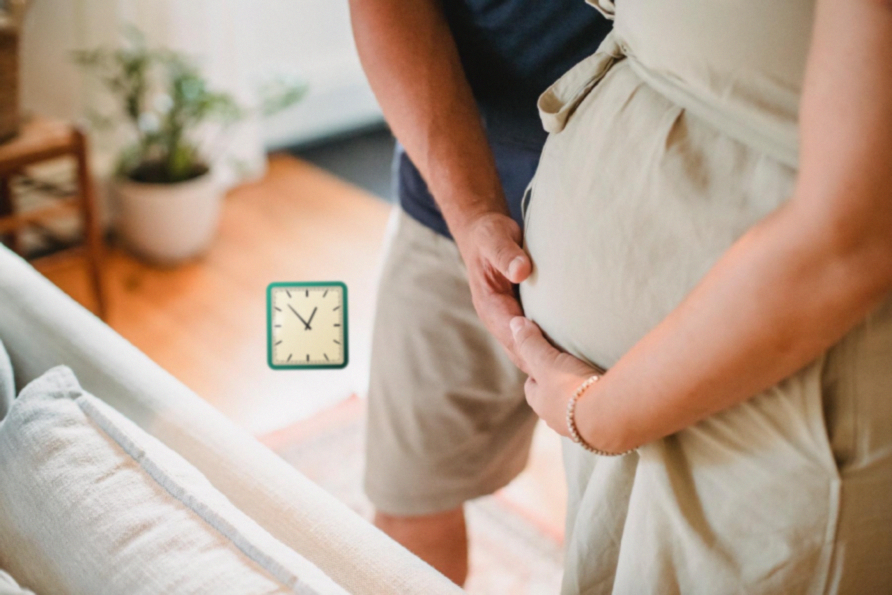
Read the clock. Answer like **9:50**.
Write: **12:53**
